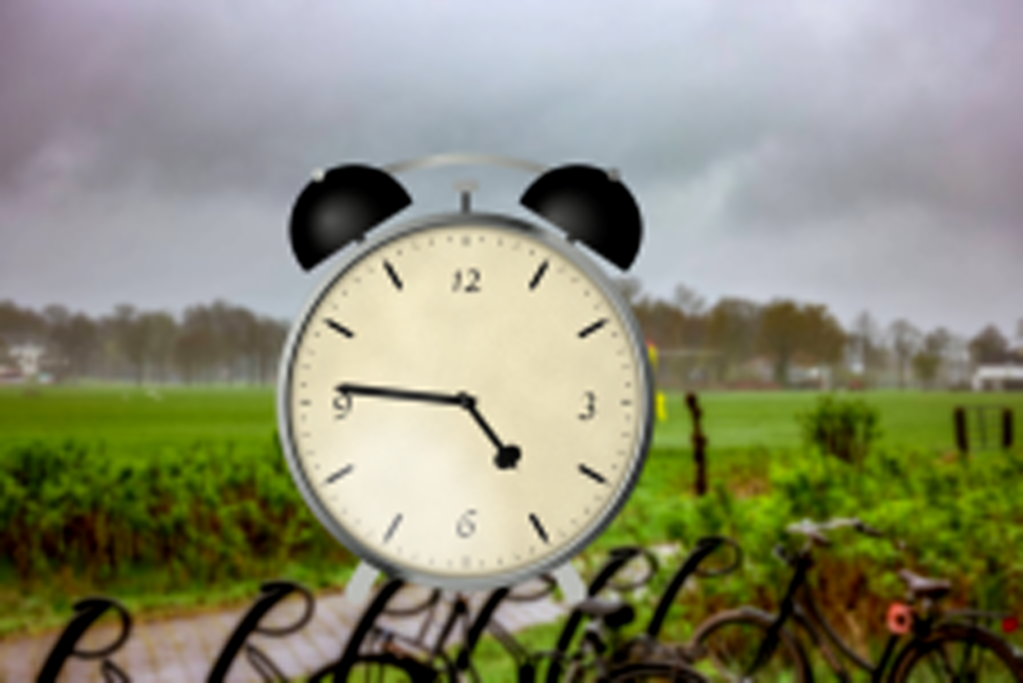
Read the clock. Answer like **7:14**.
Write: **4:46**
